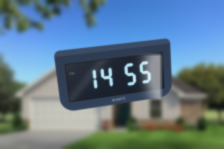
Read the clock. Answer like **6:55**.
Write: **14:55**
